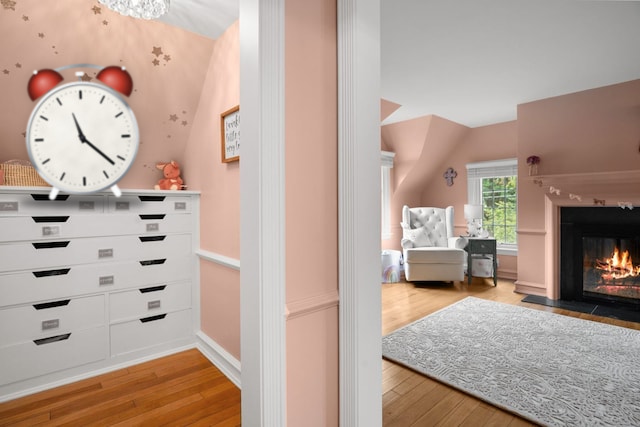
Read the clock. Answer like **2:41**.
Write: **11:22**
